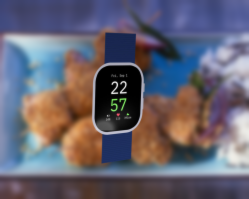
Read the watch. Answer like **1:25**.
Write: **22:57**
